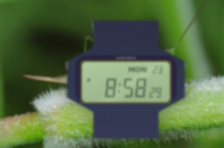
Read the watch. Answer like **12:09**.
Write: **8:58**
